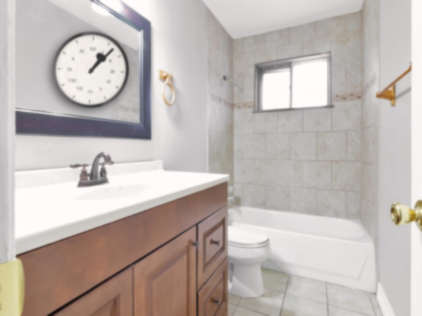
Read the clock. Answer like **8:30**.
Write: **1:07**
